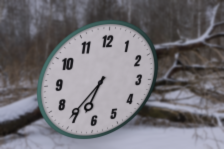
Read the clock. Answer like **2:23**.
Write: **6:36**
